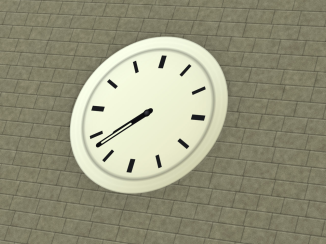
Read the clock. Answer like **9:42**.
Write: **7:38**
